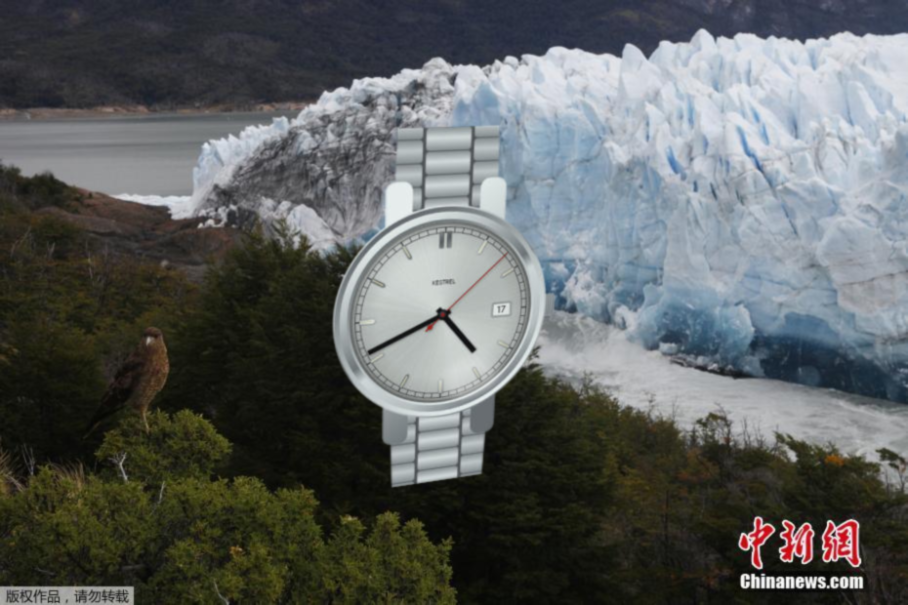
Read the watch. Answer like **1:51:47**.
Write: **4:41:08**
